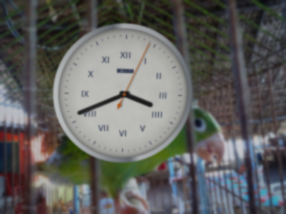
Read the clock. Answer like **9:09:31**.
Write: **3:41:04**
